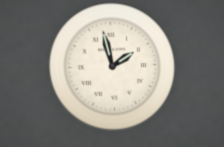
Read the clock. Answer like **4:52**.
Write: **1:58**
